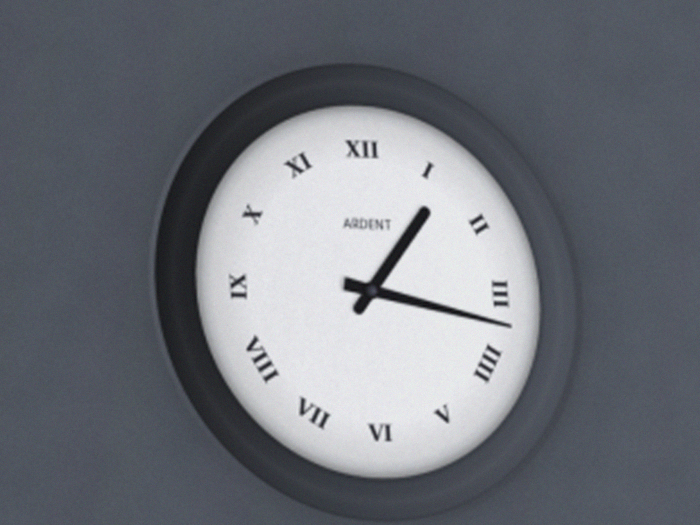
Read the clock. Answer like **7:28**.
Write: **1:17**
